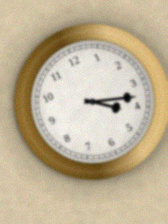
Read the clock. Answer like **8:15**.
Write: **4:18**
